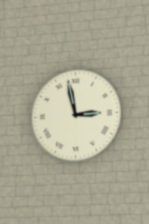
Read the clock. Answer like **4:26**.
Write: **2:58**
